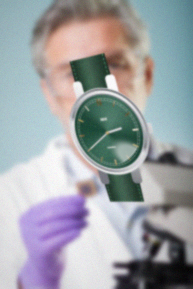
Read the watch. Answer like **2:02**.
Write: **2:40**
